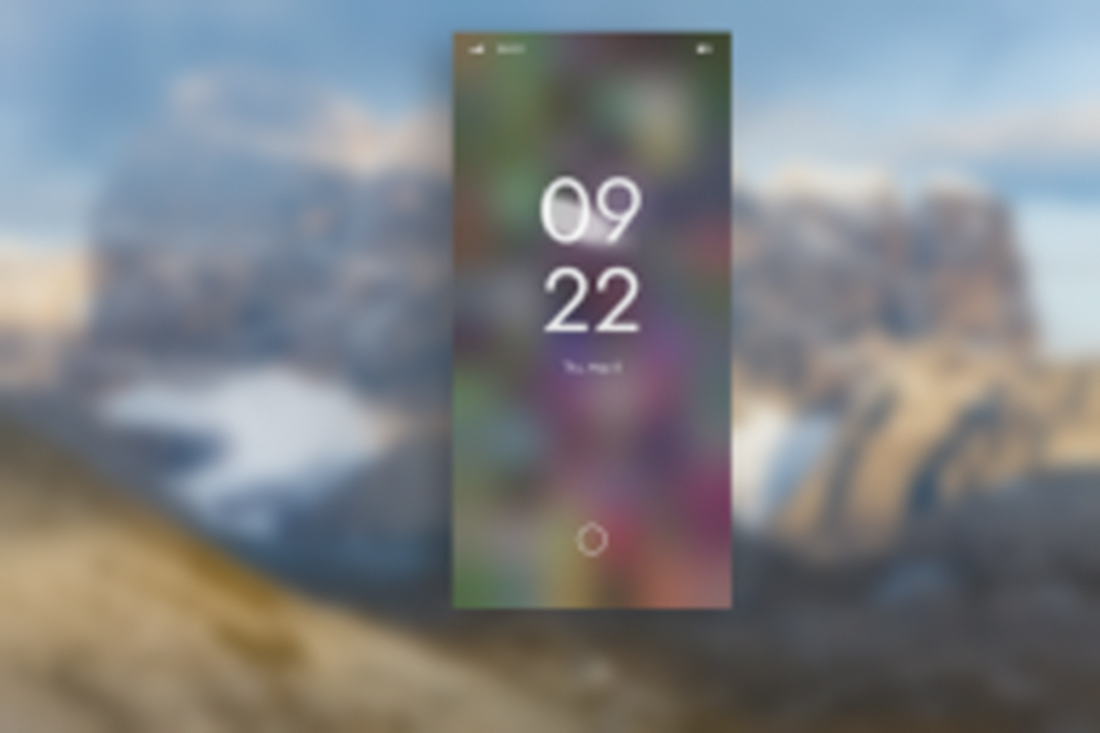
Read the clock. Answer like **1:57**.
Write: **9:22**
